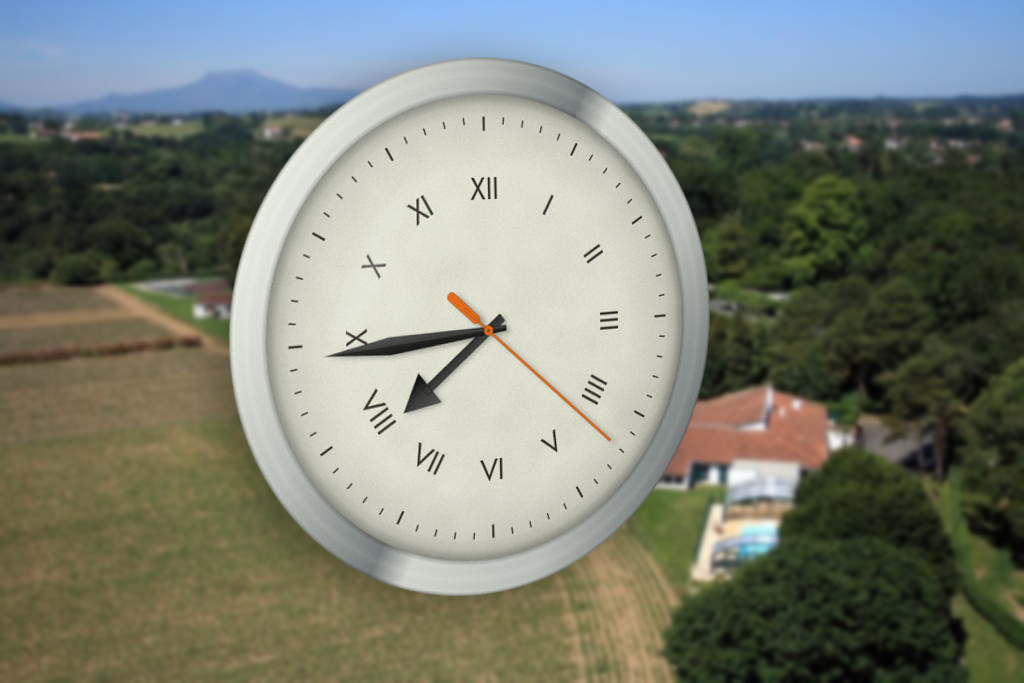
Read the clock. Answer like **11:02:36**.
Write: **7:44:22**
